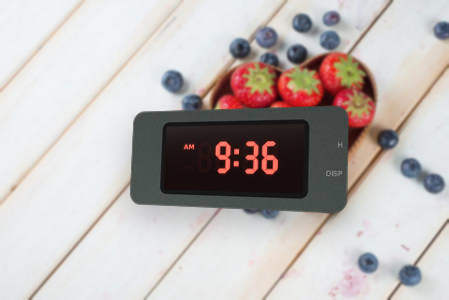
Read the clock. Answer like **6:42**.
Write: **9:36**
